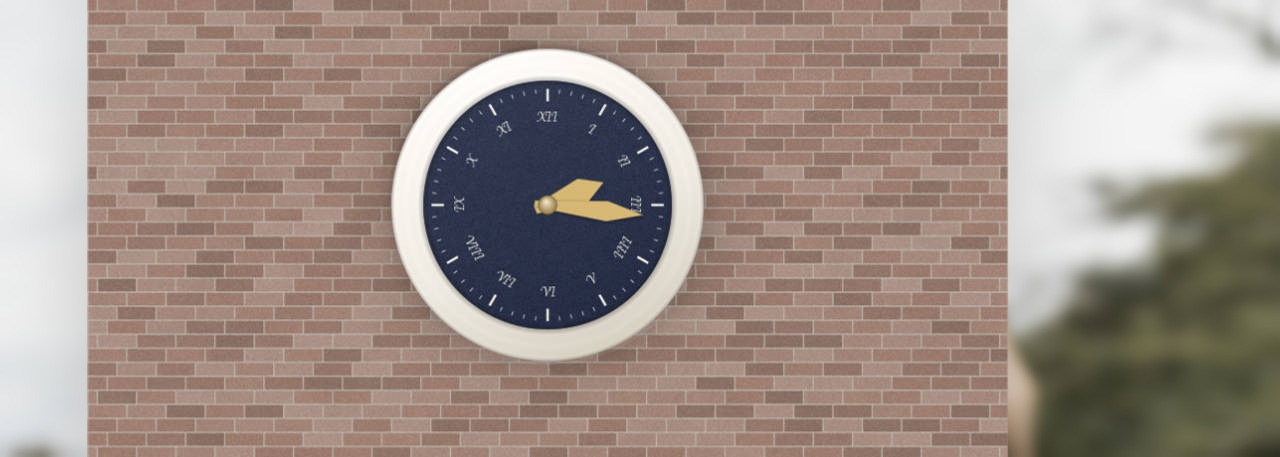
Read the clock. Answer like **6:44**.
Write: **2:16**
